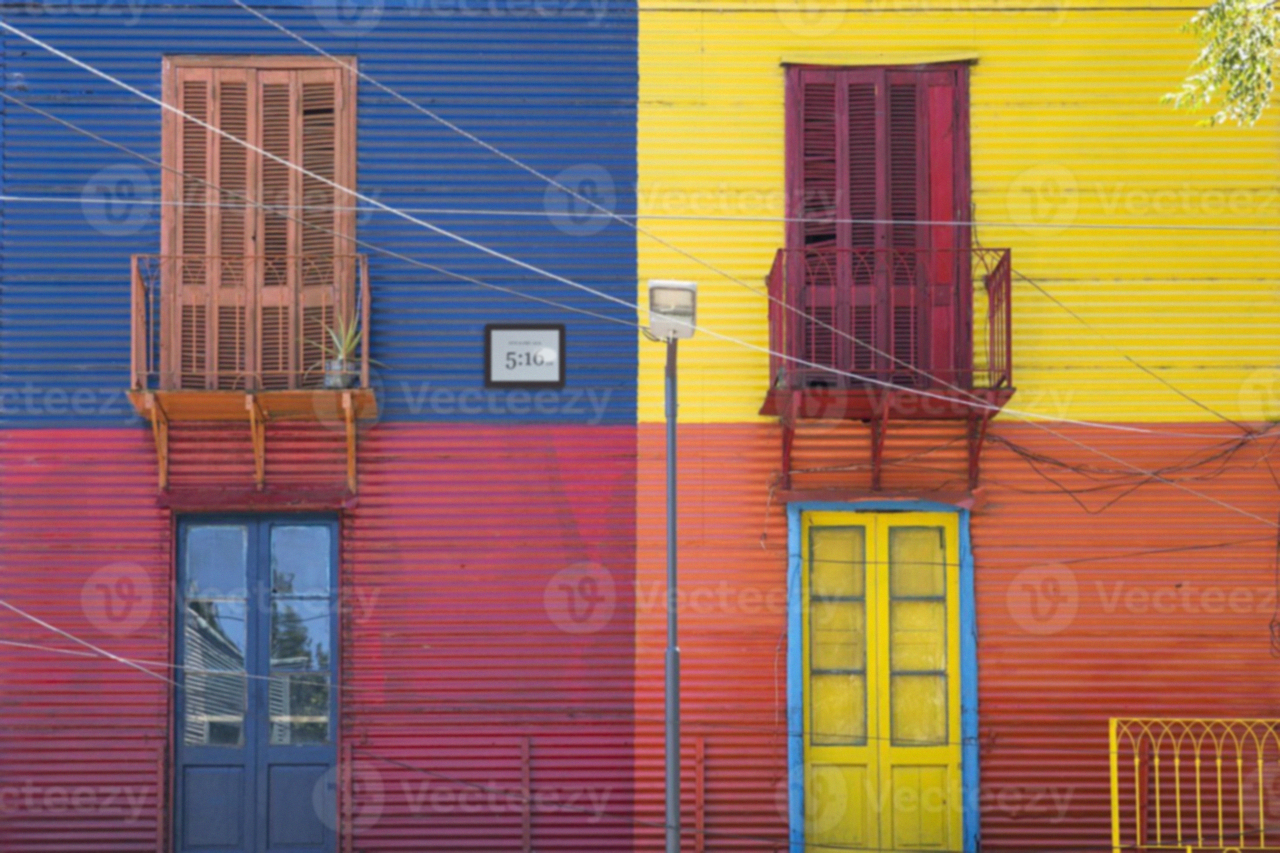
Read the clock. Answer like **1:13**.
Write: **5:16**
